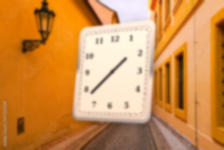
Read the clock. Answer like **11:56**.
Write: **1:38**
